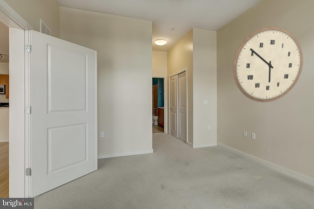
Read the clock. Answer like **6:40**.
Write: **5:51**
